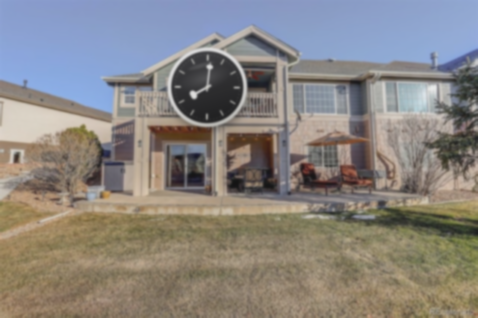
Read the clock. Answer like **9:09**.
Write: **8:01**
